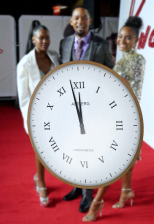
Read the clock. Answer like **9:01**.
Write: **11:58**
